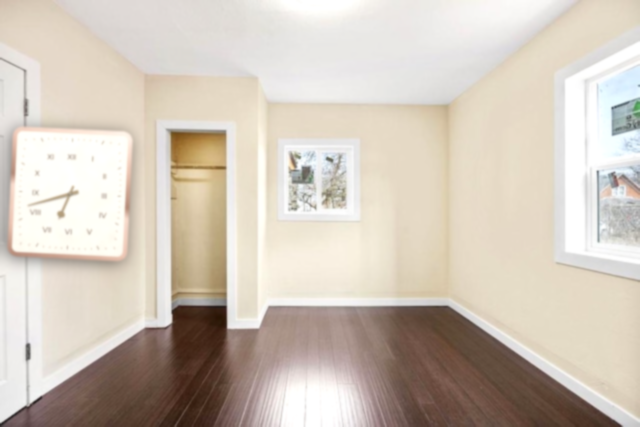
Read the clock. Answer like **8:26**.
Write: **6:42**
